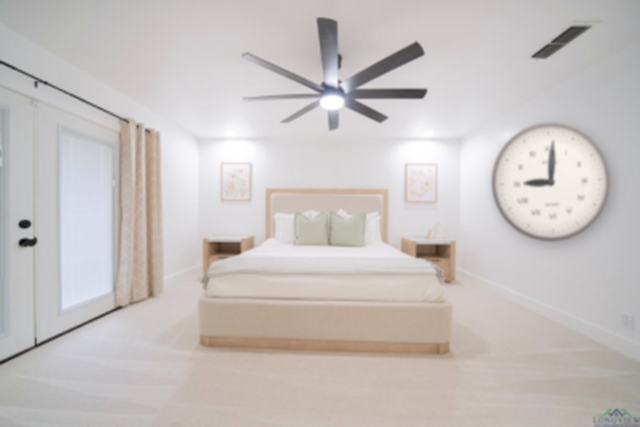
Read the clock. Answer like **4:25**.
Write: **9:01**
